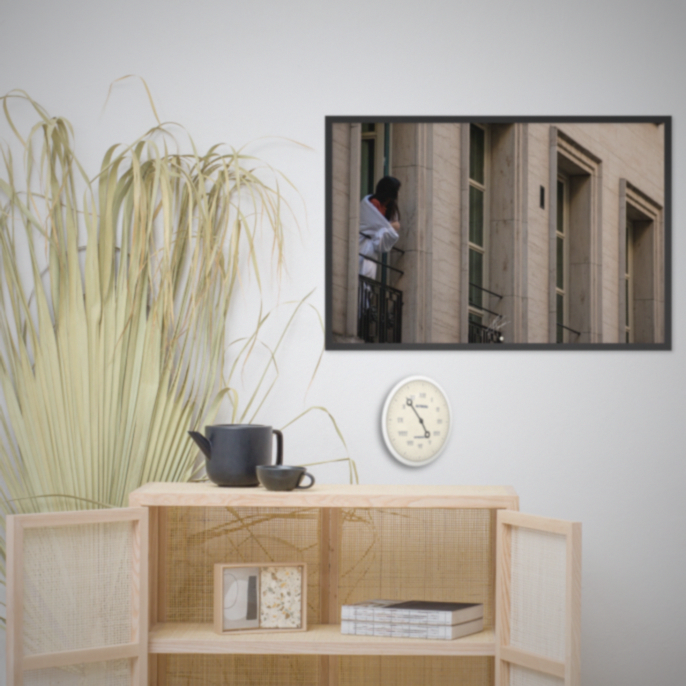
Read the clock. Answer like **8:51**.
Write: **4:53**
